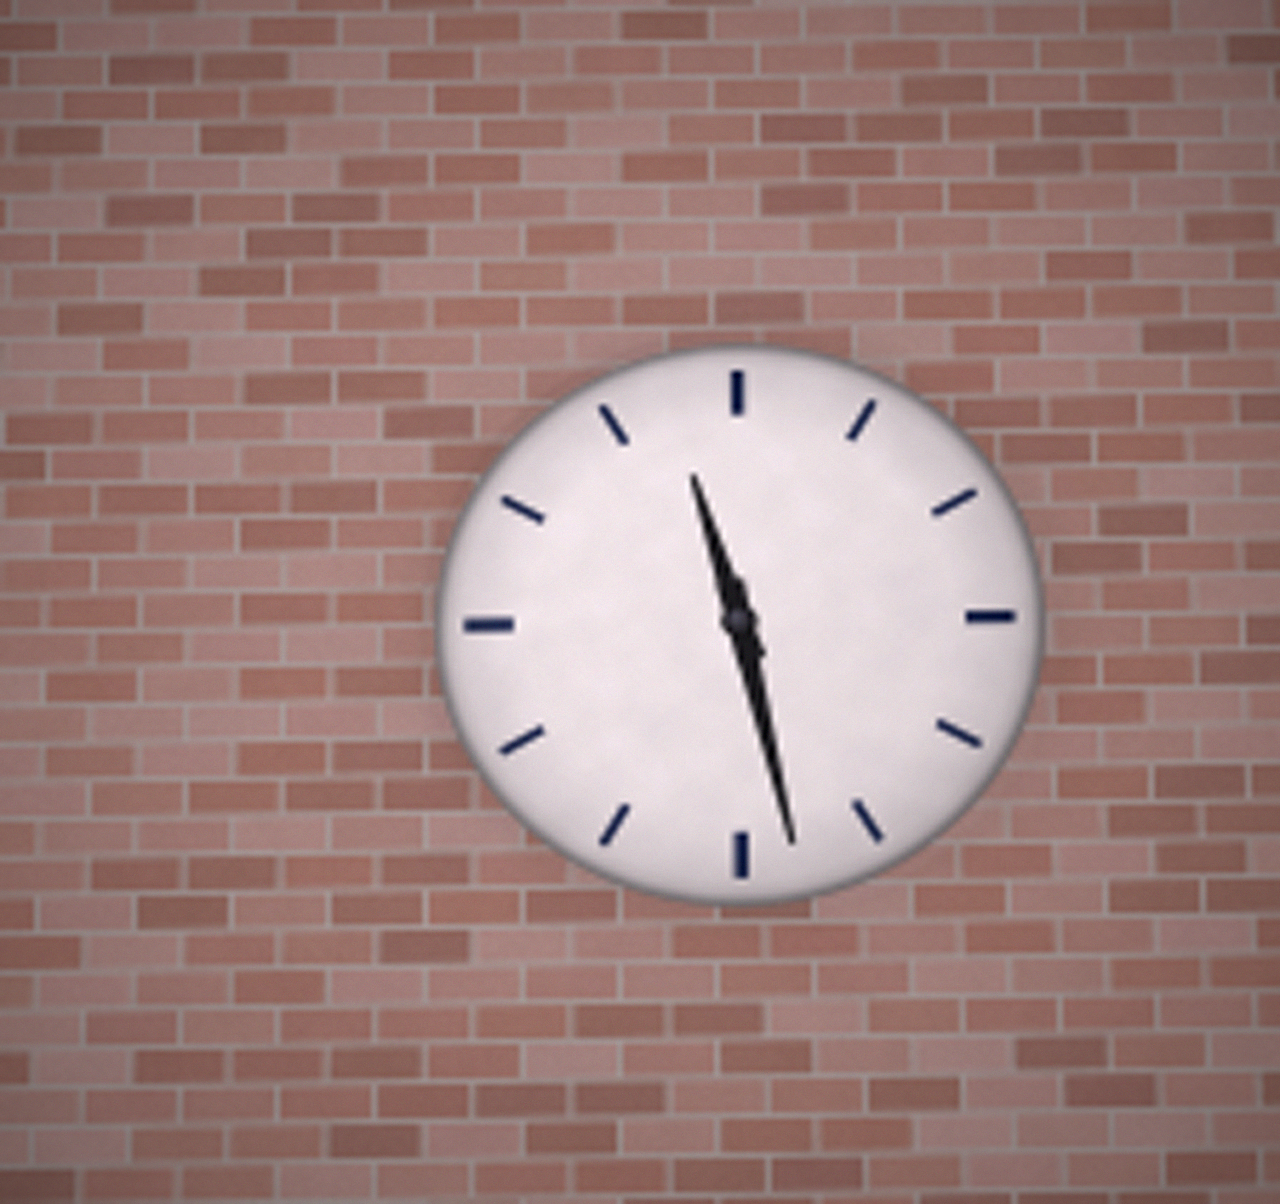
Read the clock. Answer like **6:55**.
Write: **11:28**
